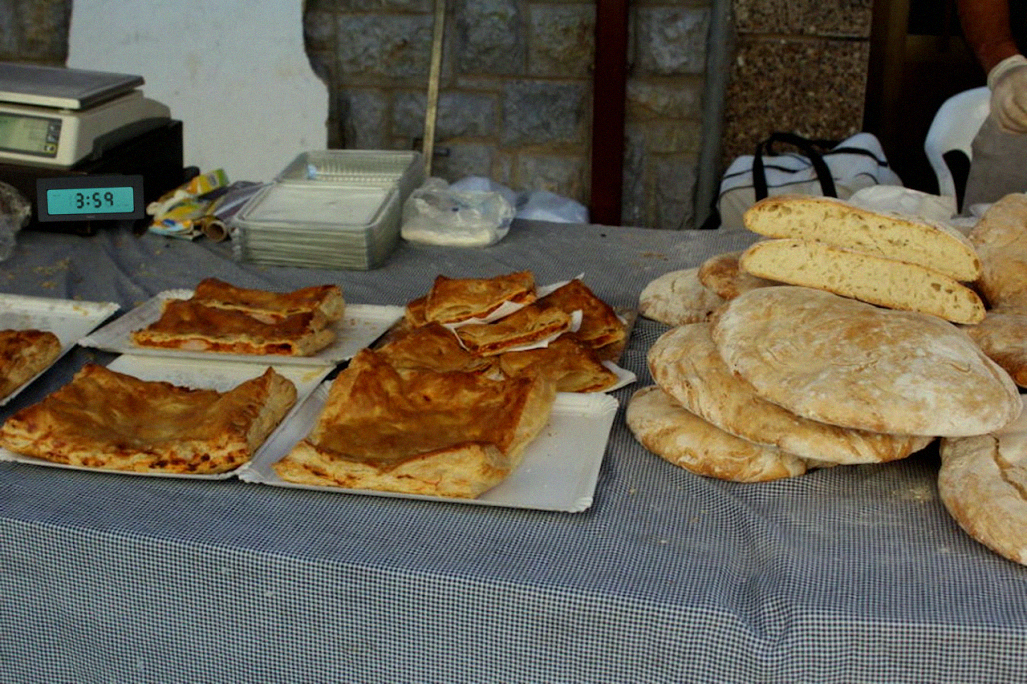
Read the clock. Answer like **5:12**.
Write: **3:59**
